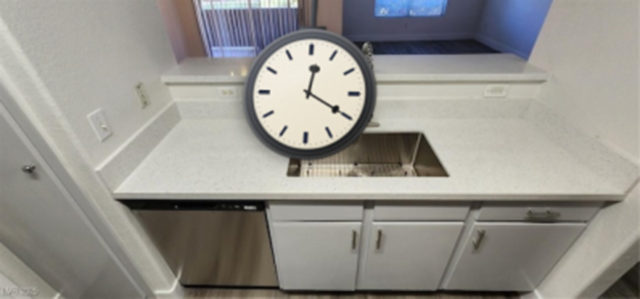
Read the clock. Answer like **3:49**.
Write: **12:20**
